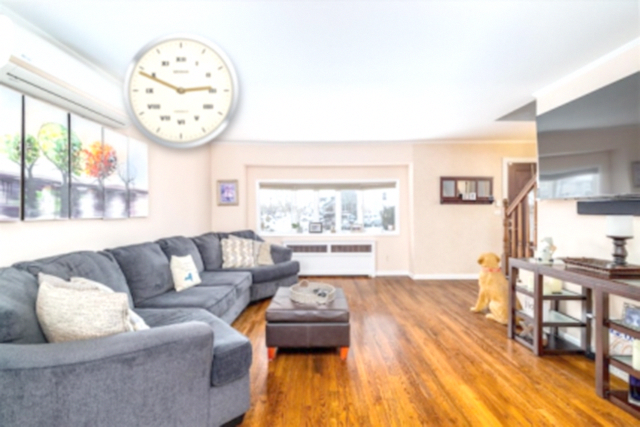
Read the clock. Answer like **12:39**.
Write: **2:49**
